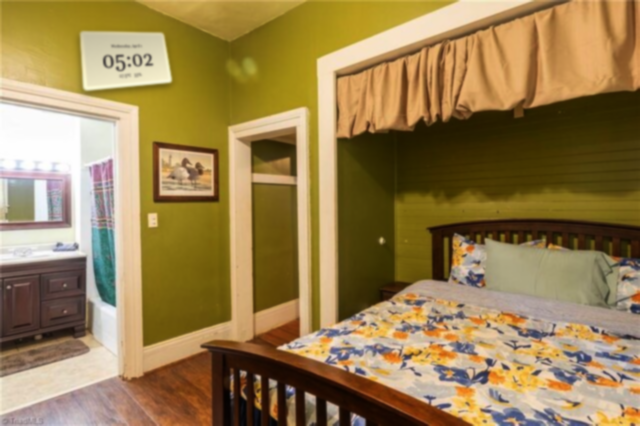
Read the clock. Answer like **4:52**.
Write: **5:02**
